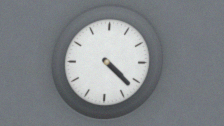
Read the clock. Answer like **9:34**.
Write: **4:22**
